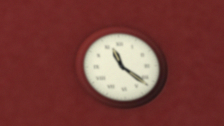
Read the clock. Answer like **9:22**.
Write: **11:22**
